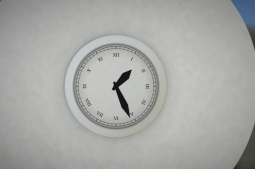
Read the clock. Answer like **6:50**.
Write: **1:26**
